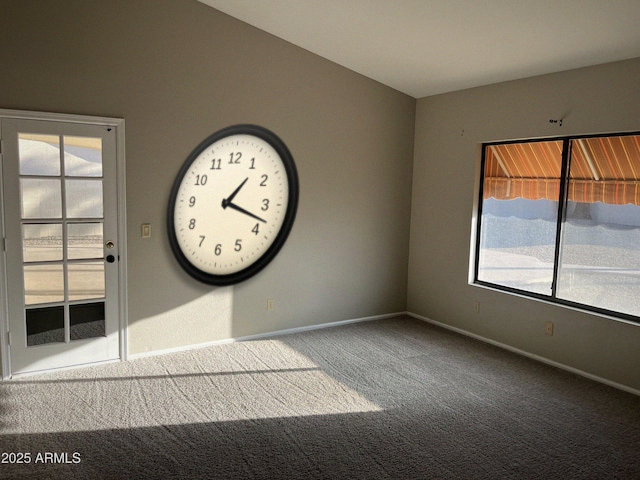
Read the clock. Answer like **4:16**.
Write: **1:18**
